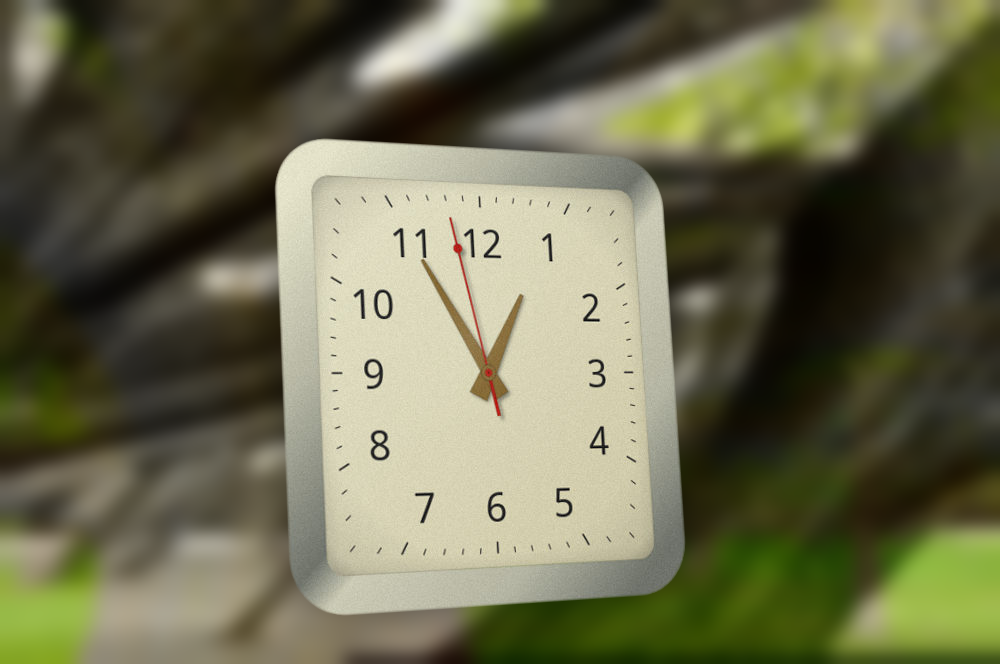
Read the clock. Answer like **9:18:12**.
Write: **12:54:58**
